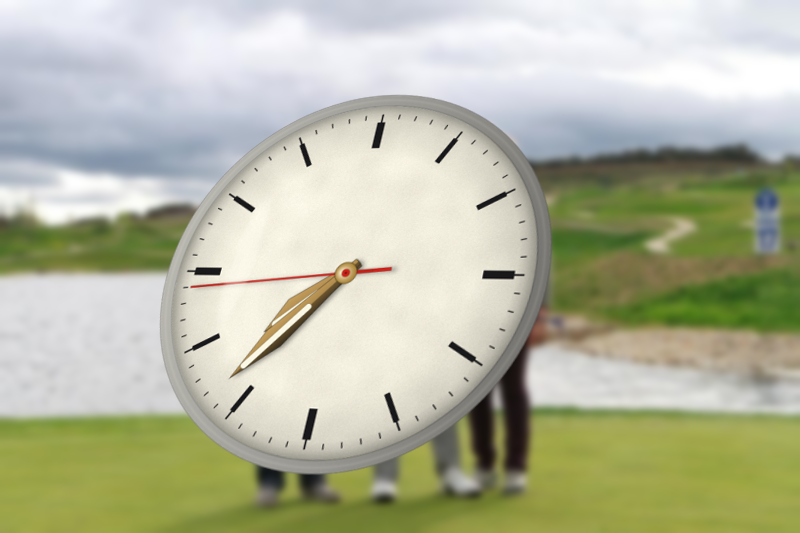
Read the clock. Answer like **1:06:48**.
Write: **7:36:44**
